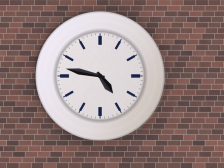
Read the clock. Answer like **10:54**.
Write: **4:47**
